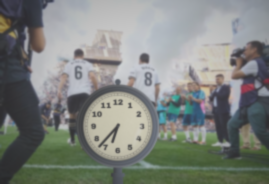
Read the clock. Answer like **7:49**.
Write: **6:37**
